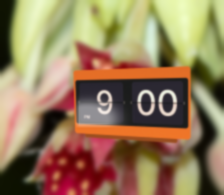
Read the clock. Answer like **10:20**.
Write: **9:00**
